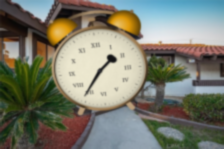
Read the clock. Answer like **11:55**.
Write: **1:36**
